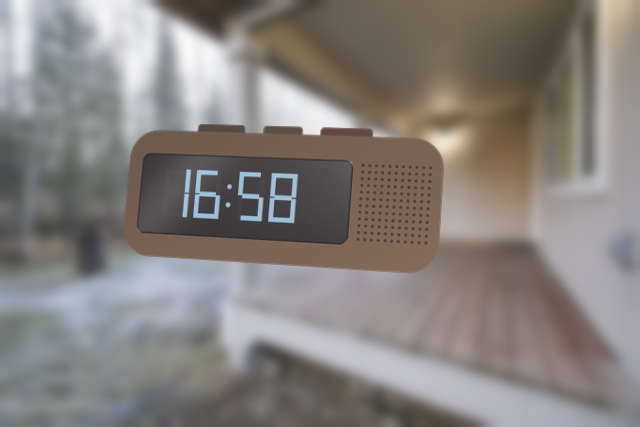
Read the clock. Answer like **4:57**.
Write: **16:58**
